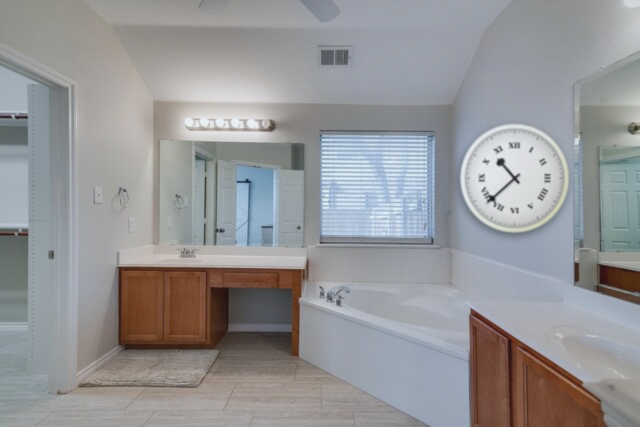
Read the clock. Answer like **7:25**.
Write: **10:38**
